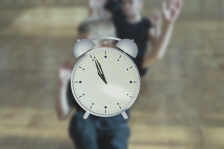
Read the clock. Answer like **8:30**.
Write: **10:56**
